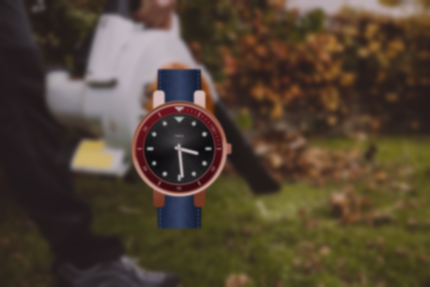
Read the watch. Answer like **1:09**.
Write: **3:29**
